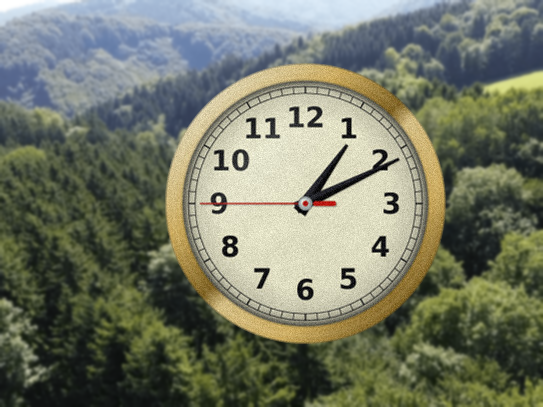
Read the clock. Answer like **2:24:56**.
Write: **1:10:45**
